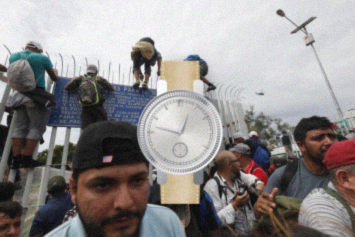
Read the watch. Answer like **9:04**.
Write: **12:47**
